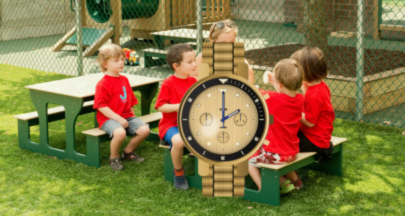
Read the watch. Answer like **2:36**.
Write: **2:00**
